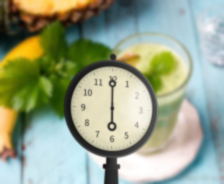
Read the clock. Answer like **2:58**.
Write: **6:00**
